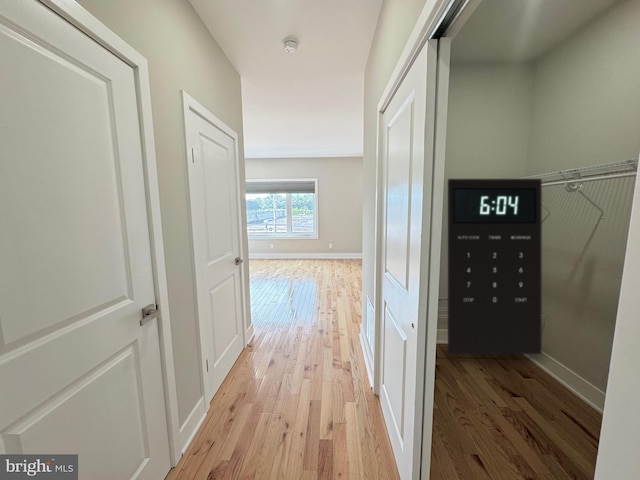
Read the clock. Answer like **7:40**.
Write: **6:04**
